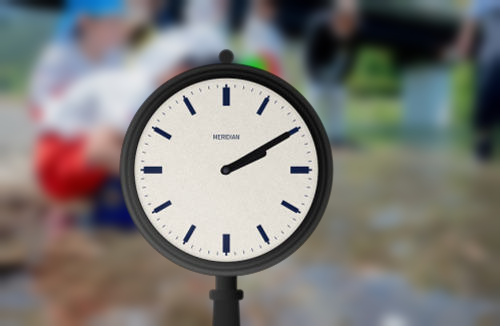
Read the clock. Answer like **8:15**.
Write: **2:10**
